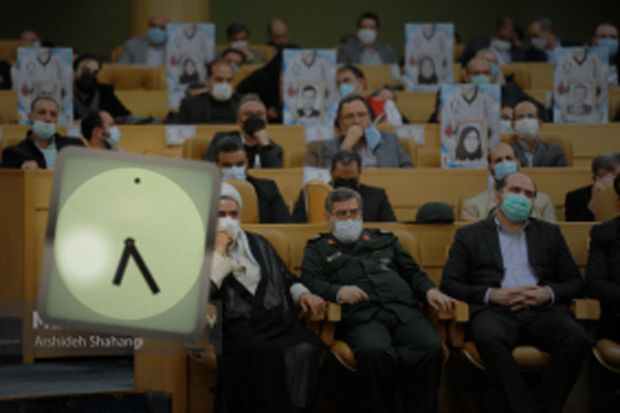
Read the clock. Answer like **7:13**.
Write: **6:24**
